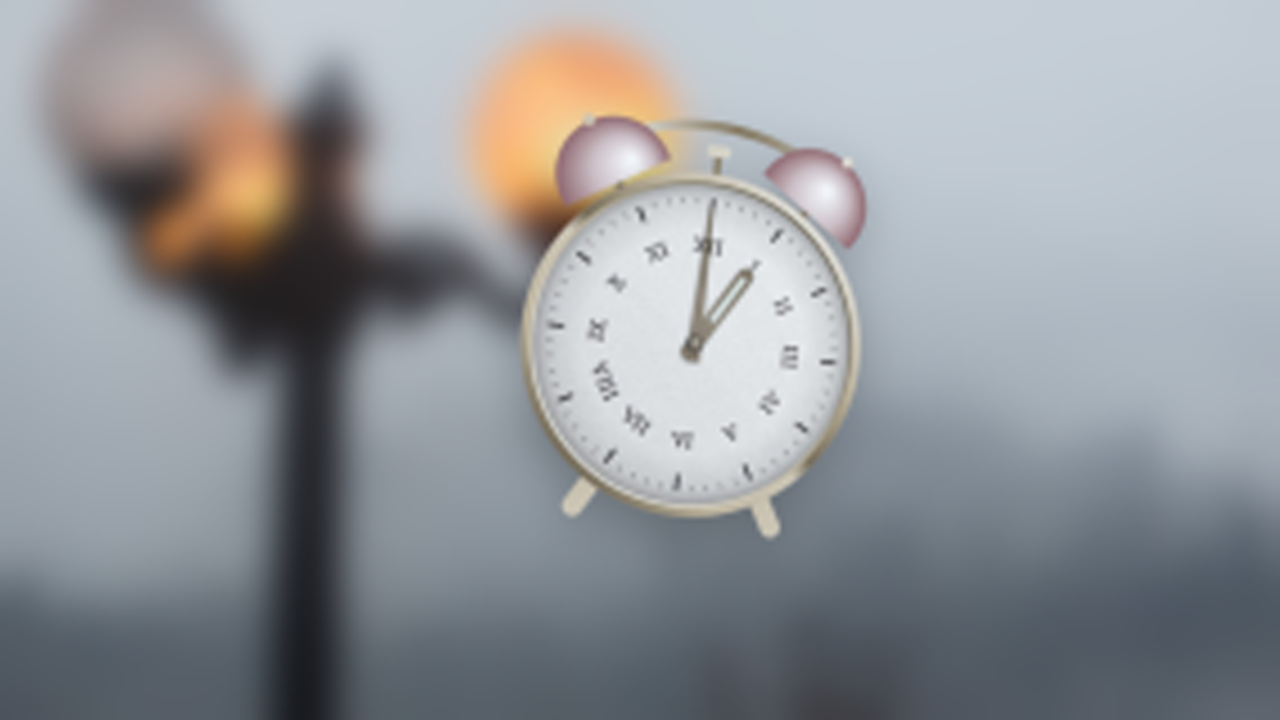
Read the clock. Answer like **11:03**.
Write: **1:00**
